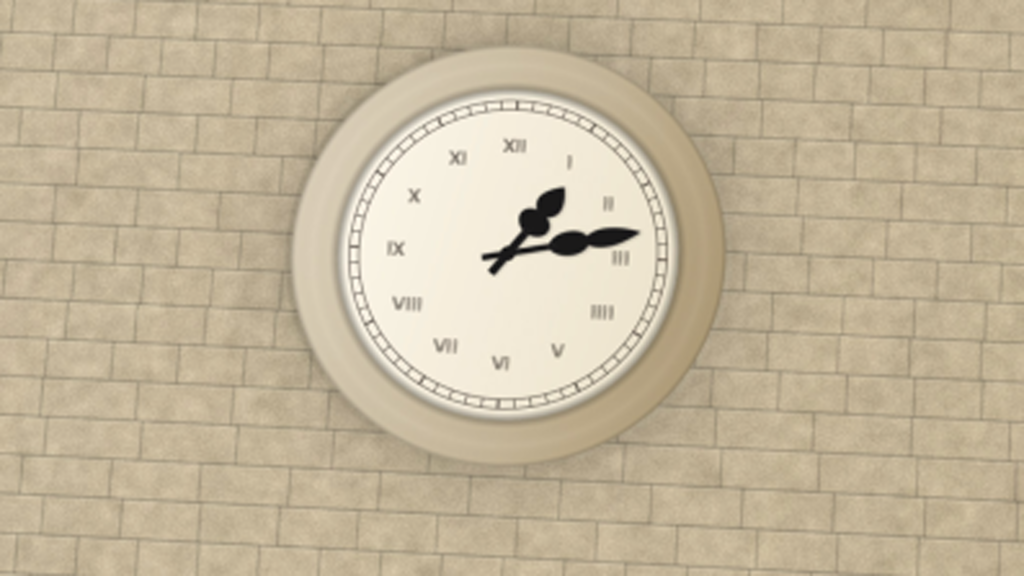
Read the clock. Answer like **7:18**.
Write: **1:13**
